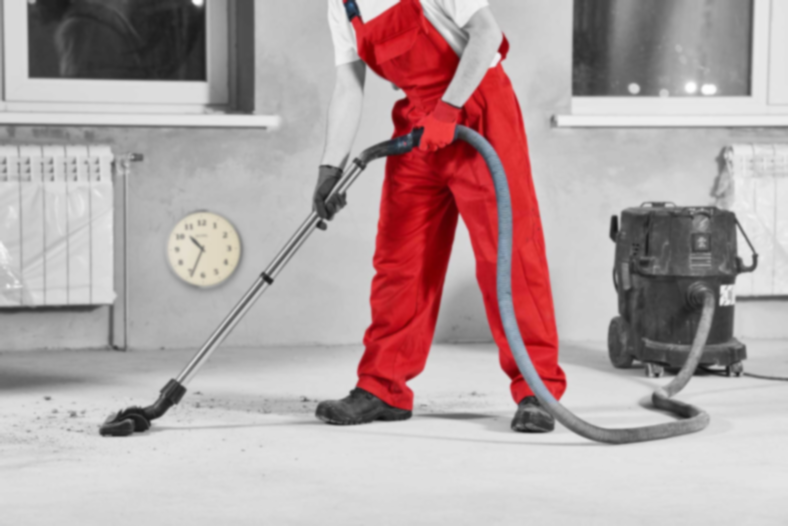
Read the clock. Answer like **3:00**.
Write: **10:34**
